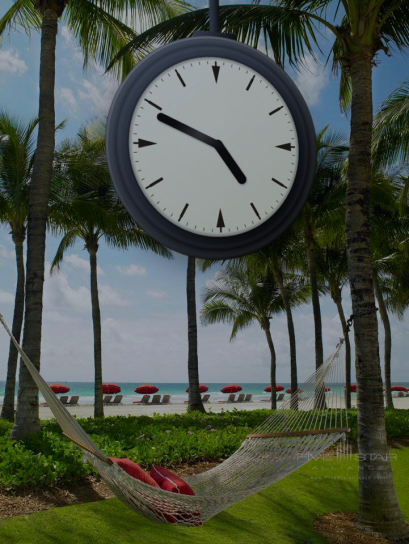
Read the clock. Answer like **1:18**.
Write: **4:49**
